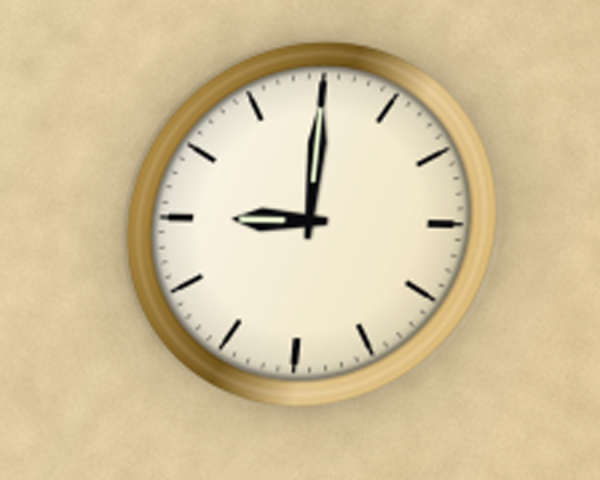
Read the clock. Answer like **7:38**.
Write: **9:00**
